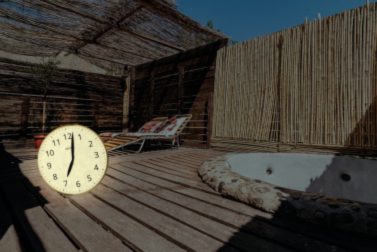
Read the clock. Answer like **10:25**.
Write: **7:02**
